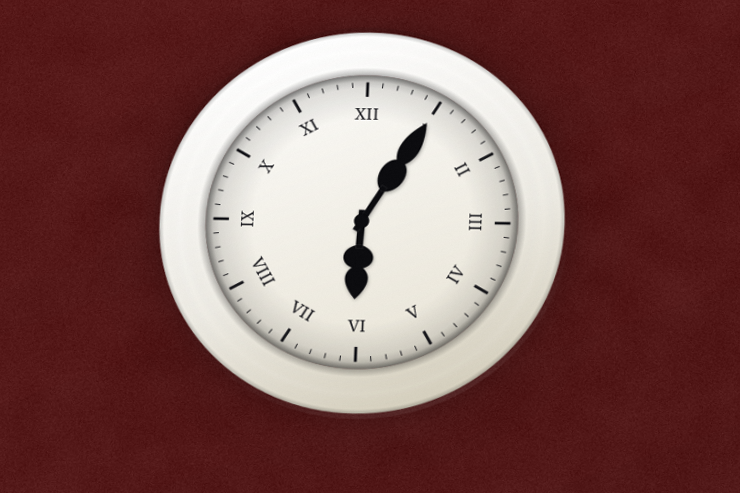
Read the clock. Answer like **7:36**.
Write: **6:05**
